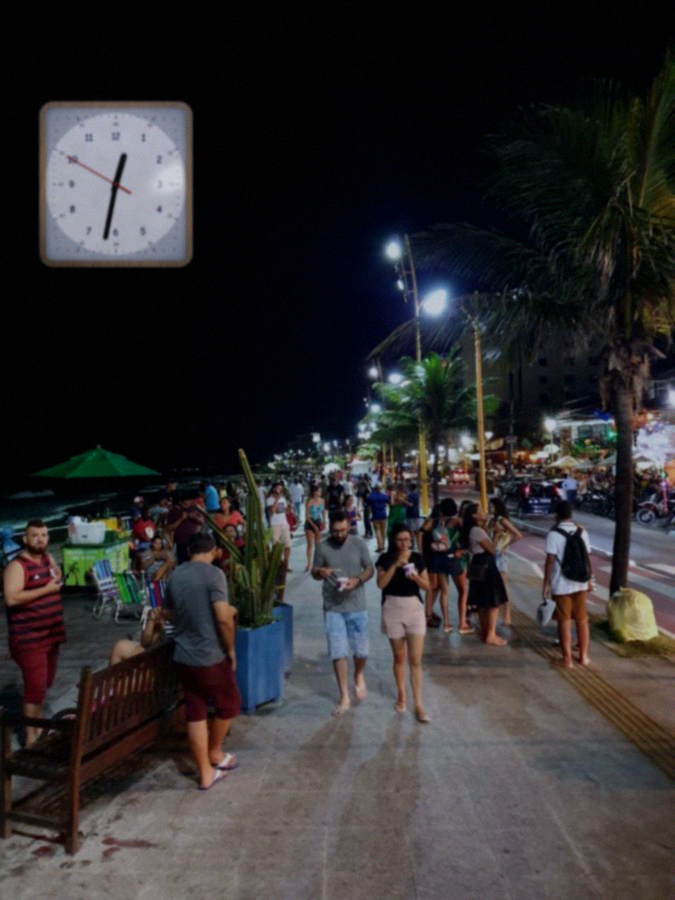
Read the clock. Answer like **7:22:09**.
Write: **12:31:50**
